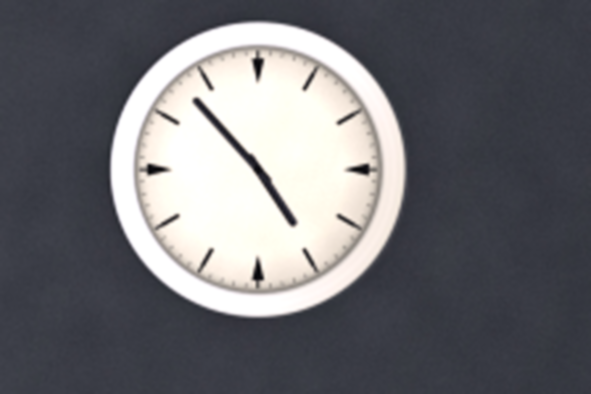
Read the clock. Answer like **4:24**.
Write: **4:53**
